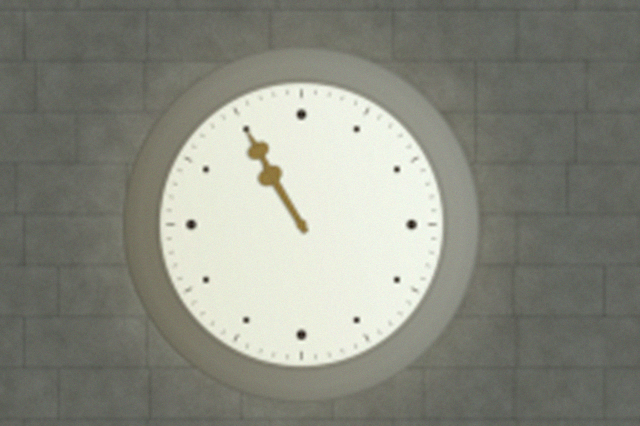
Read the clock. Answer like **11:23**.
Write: **10:55**
